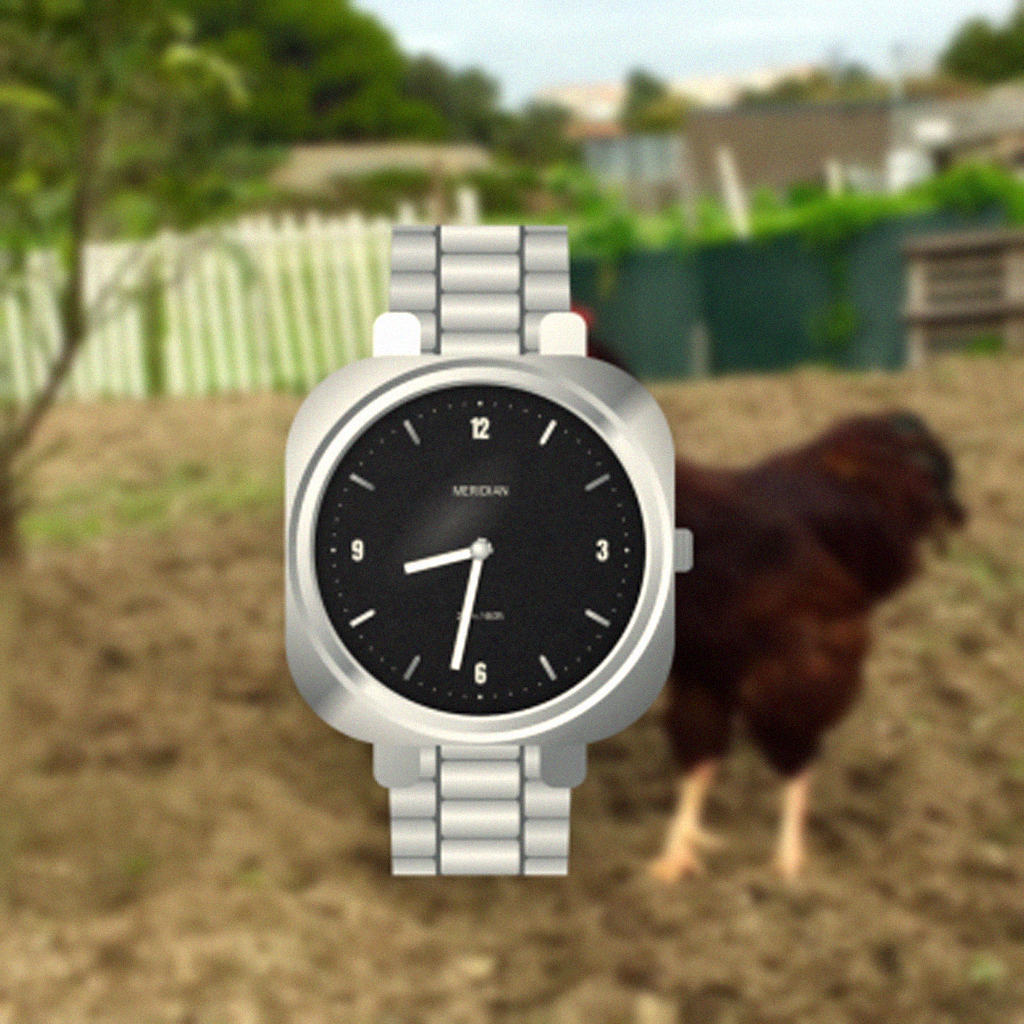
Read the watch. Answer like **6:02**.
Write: **8:32**
